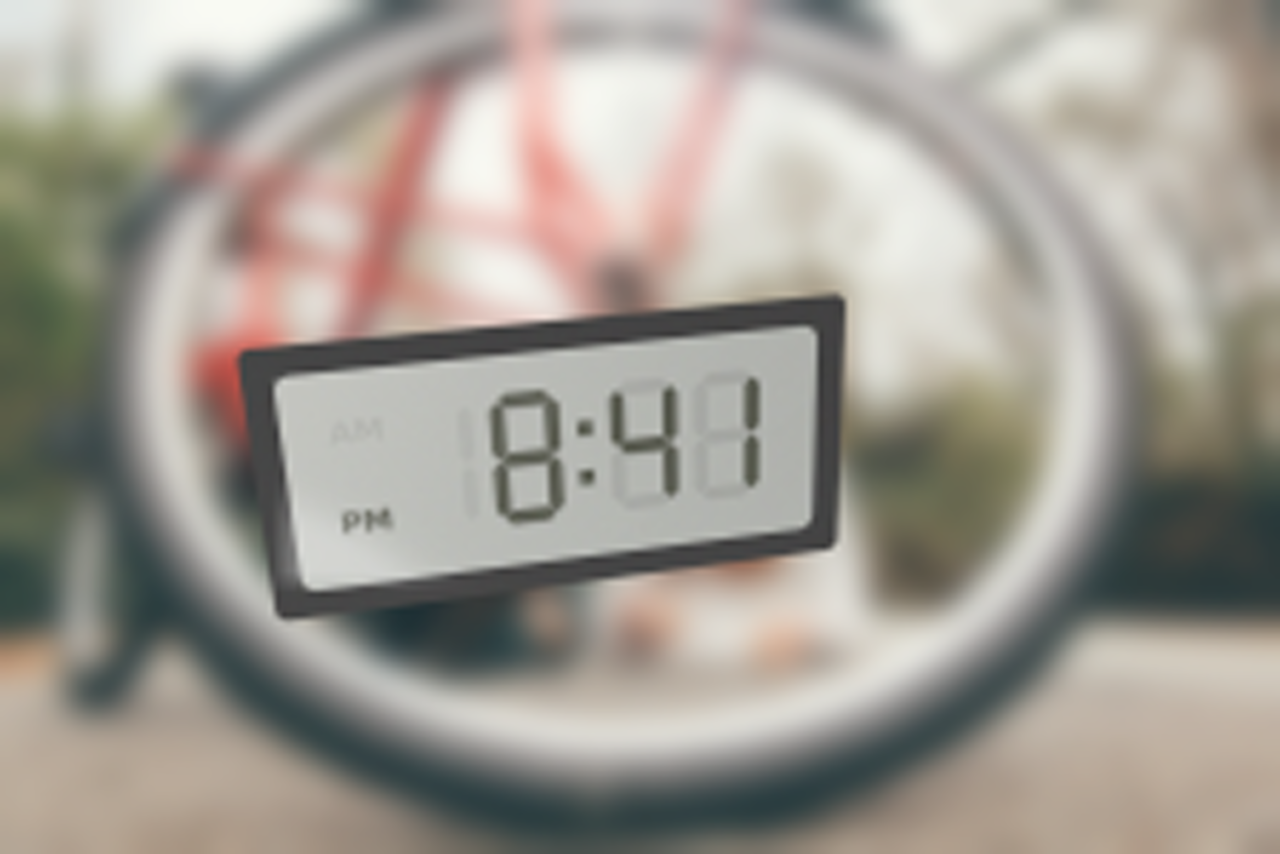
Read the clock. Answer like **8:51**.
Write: **8:41**
